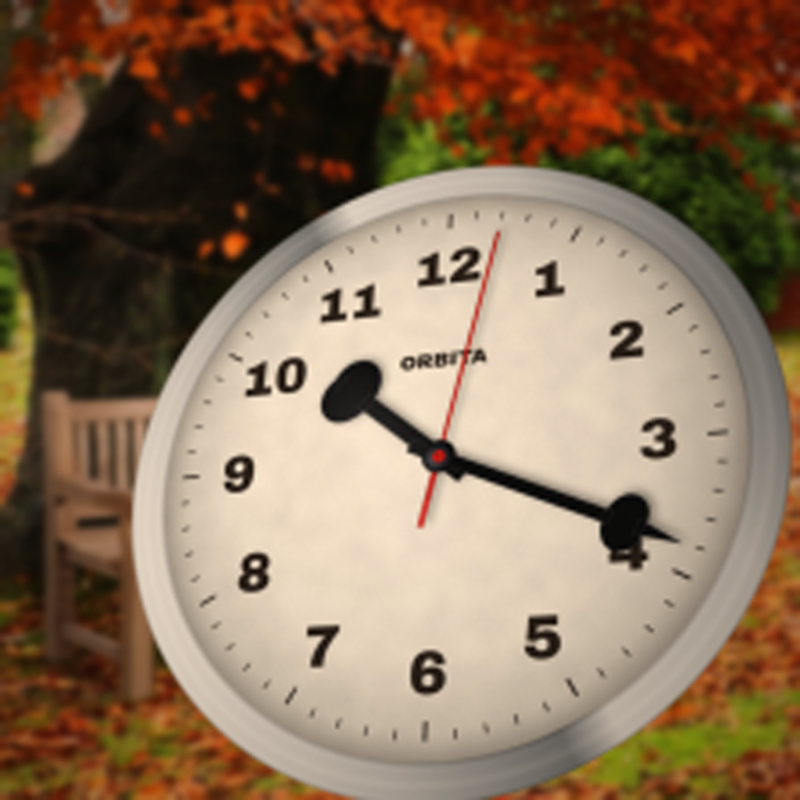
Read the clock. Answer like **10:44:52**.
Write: **10:19:02**
